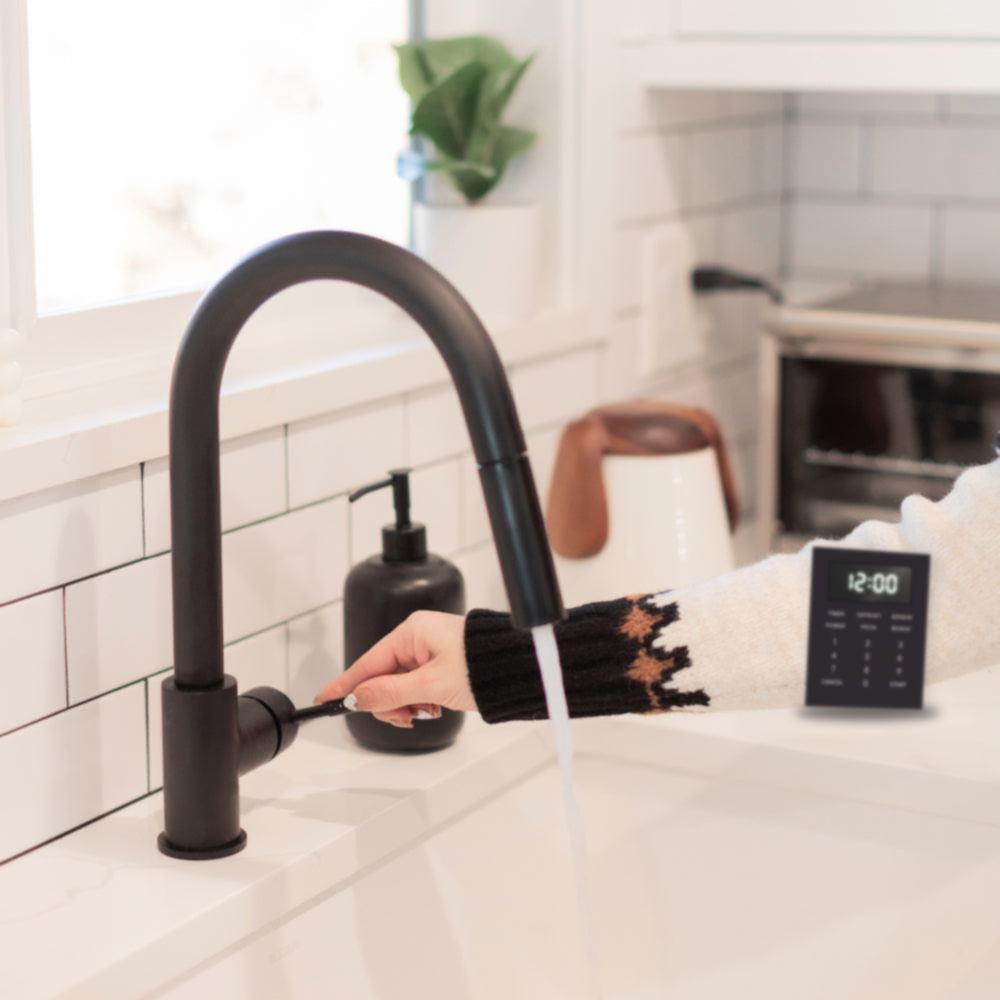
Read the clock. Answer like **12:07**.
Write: **12:00**
